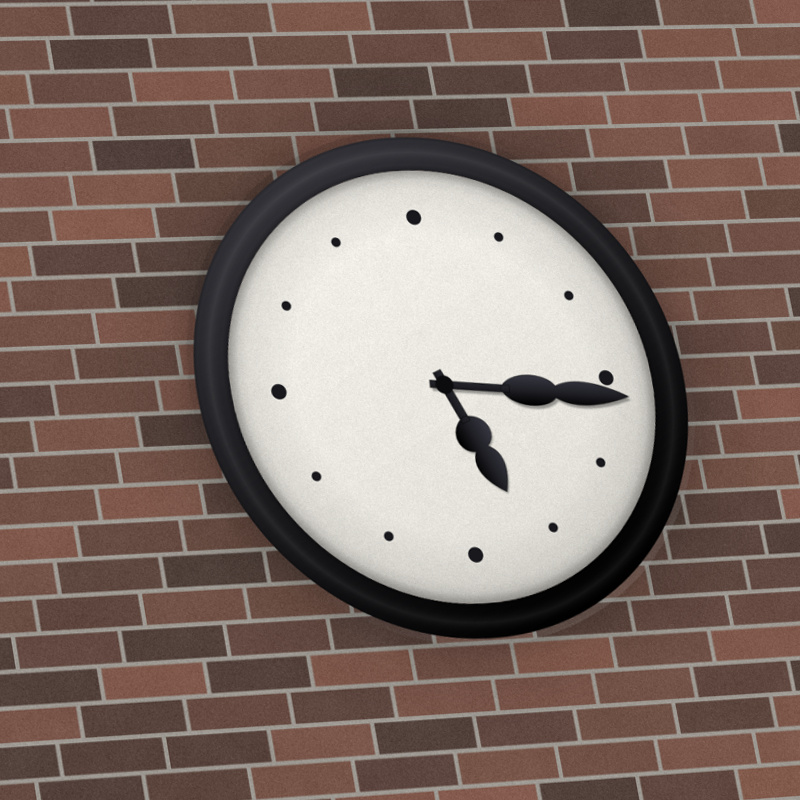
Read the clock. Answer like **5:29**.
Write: **5:16**
